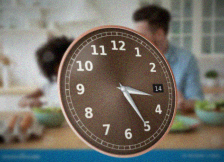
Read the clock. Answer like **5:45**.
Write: **3:25**
